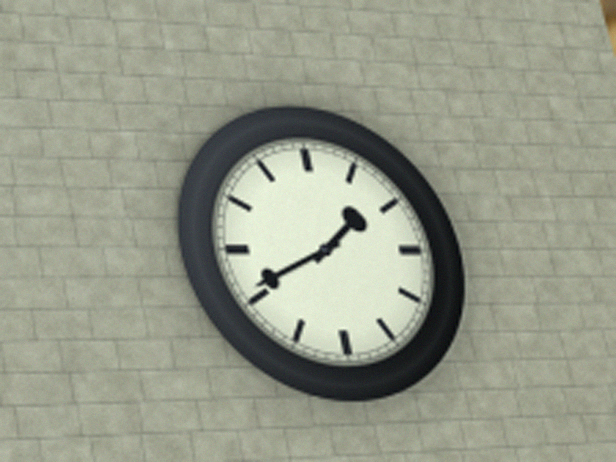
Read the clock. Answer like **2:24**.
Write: **1:41**
